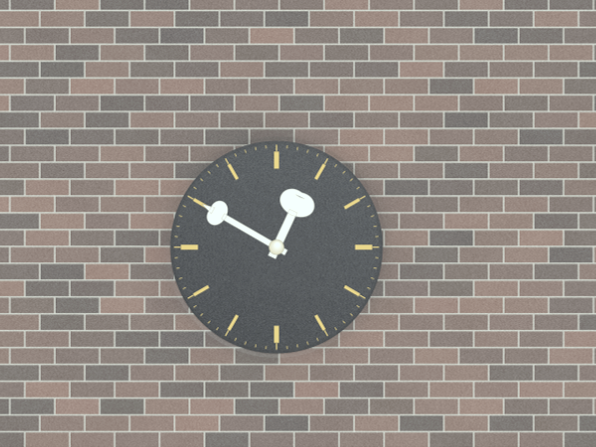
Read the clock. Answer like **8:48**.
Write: **12:50**
